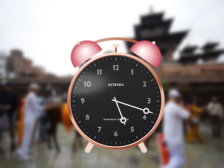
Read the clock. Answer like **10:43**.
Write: **5:18**
